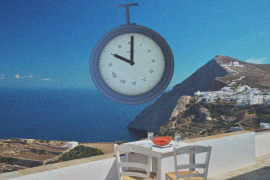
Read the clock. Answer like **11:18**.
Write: **10:01**
